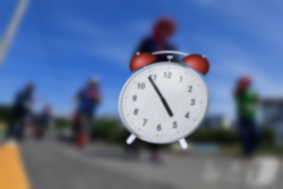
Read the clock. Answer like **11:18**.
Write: **4:54**
